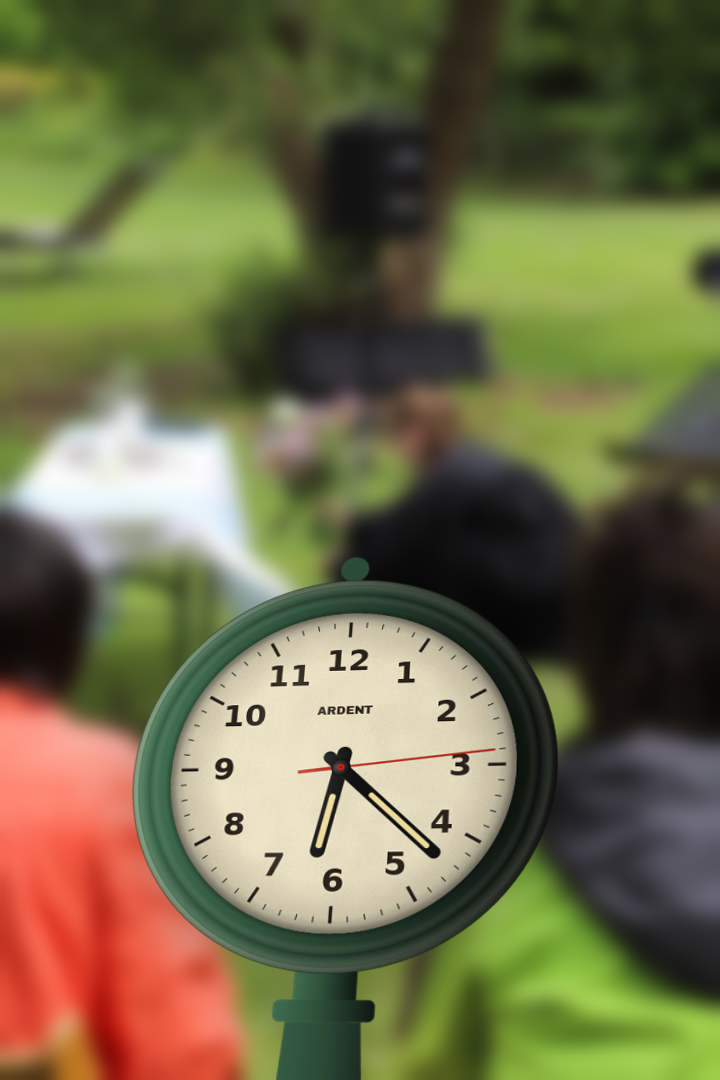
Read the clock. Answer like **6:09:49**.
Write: **6:22:14**
